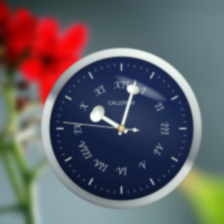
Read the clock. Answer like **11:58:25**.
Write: **10:02:46**
